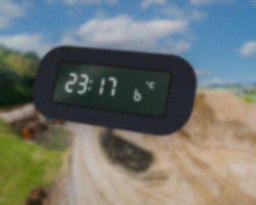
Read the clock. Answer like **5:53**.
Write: **23:17**
